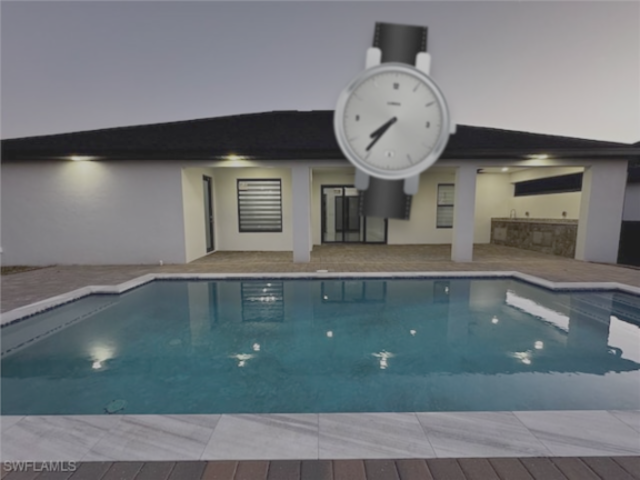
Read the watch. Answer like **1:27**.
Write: **7:36**
